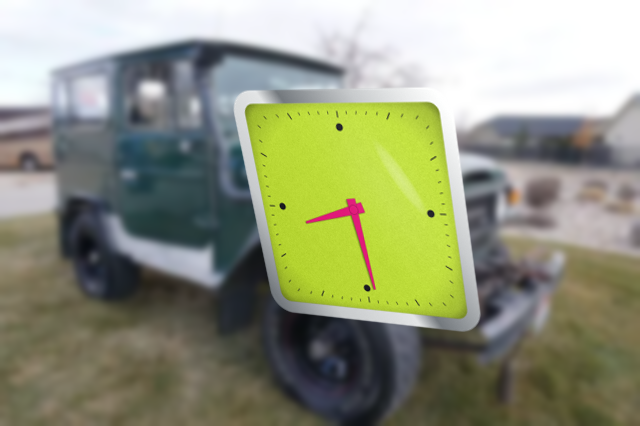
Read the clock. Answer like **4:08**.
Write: **8:29**
